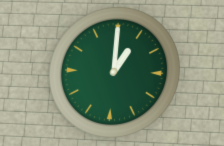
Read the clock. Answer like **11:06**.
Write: **1:00**
